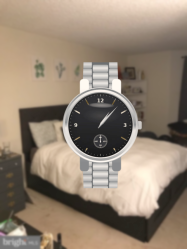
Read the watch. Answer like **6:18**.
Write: **1:07**
